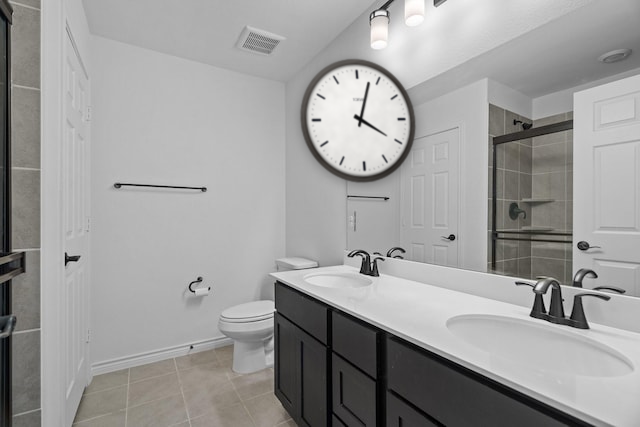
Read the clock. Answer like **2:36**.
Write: **4:03**
